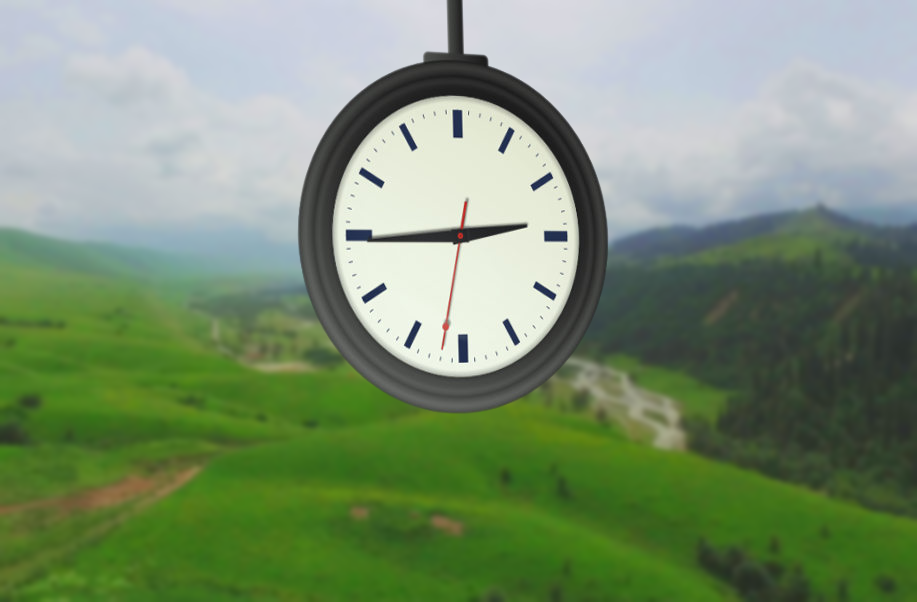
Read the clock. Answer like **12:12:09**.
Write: **2:44:32**
